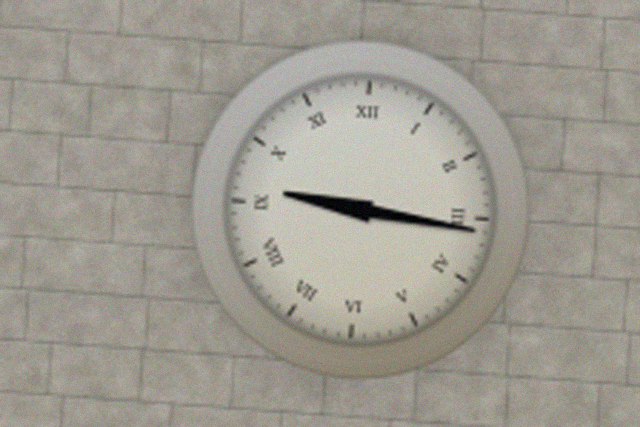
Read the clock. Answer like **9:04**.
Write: **9:16**
